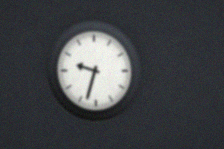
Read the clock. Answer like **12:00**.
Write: **9:33**
